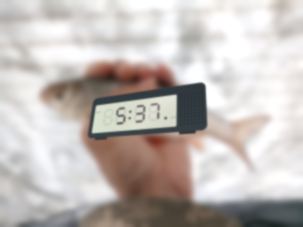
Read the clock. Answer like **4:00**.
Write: **5:37**
